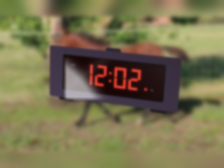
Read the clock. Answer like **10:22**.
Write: **12:02**
